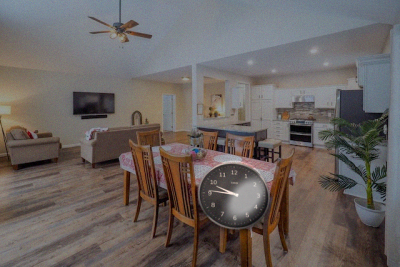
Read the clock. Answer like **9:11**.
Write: **9:46**
